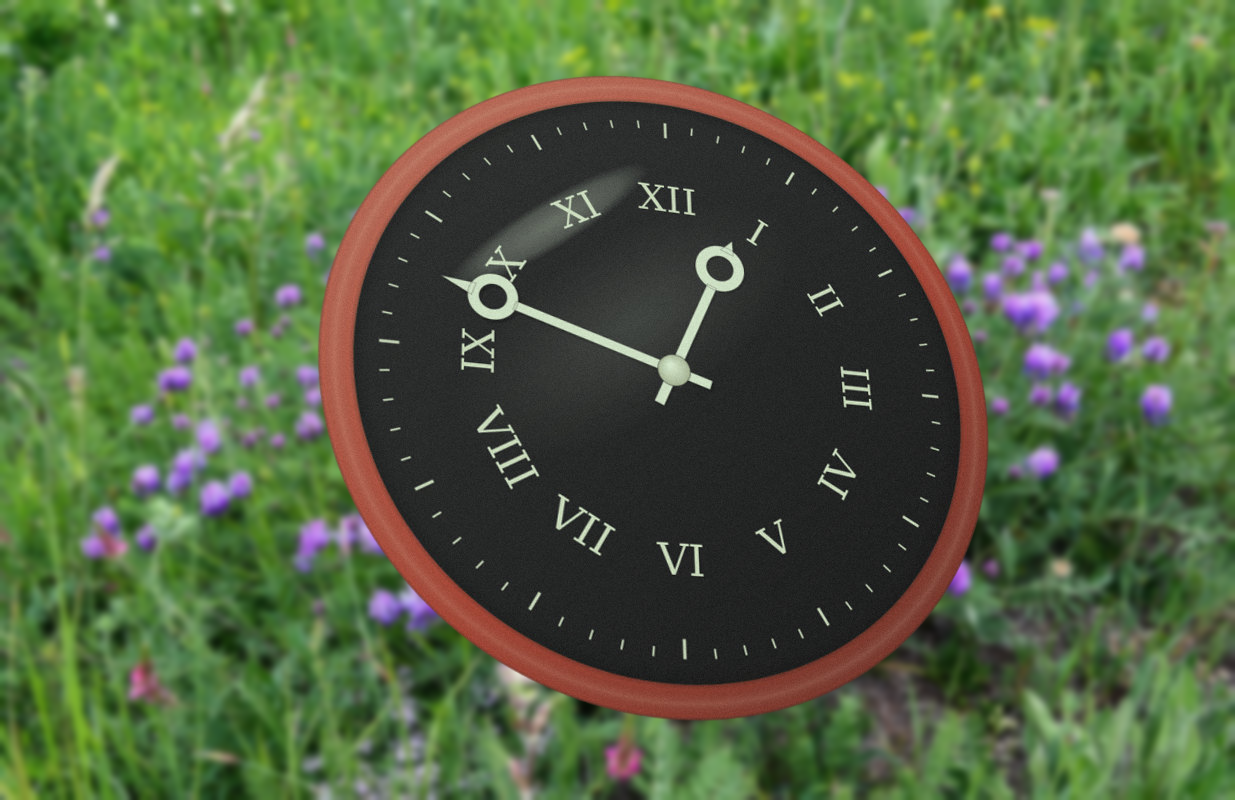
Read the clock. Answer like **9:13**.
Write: **12:48**
